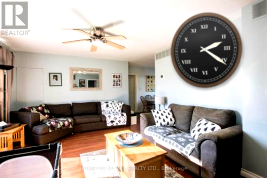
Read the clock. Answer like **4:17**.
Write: **2:21**
